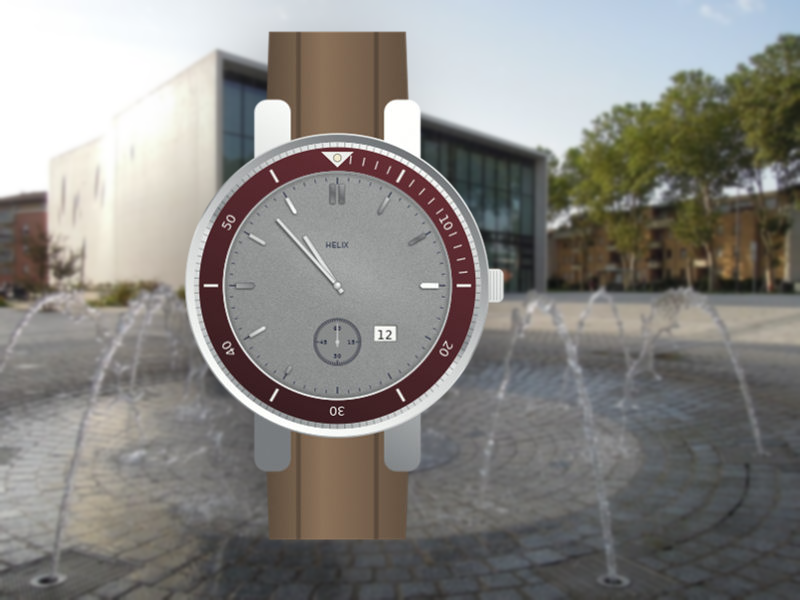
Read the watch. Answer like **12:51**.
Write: **10:53**
